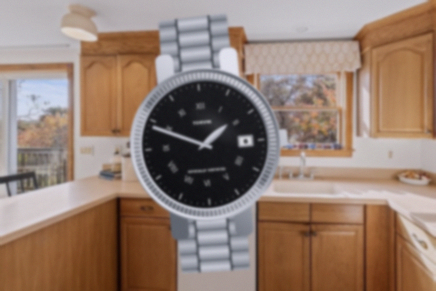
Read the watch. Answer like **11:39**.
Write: **1:49**
